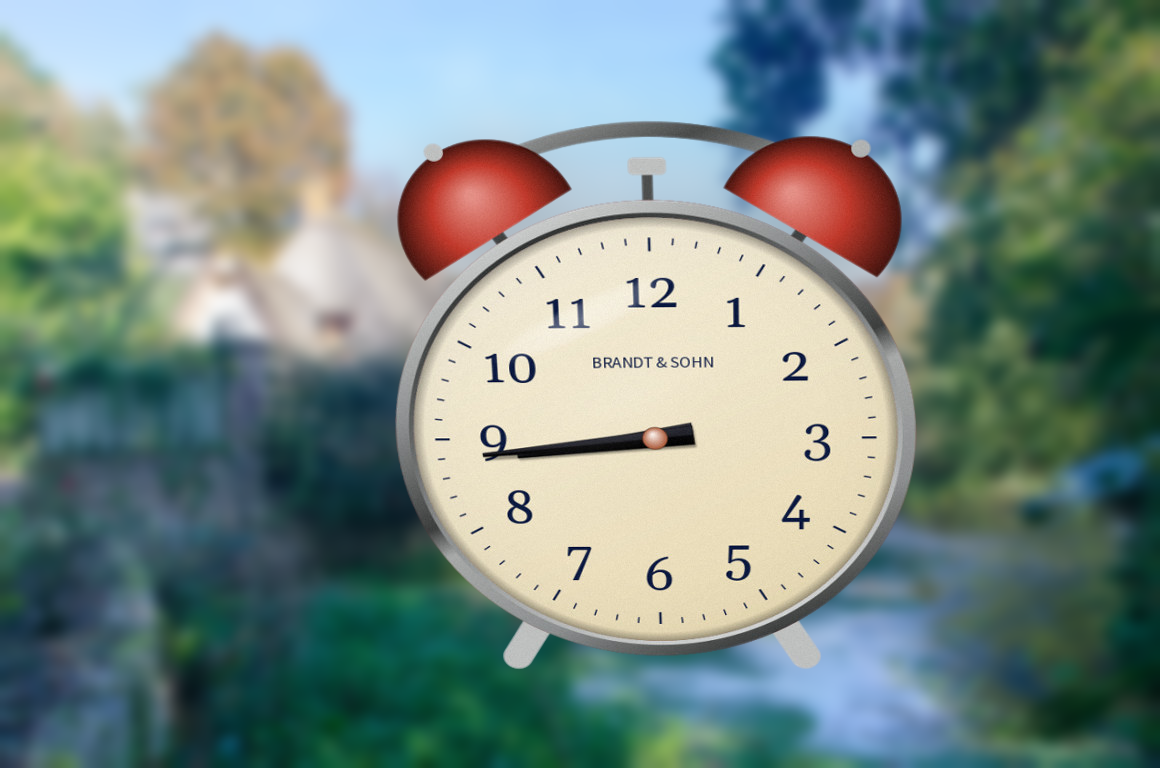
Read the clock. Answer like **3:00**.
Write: **8:44**
